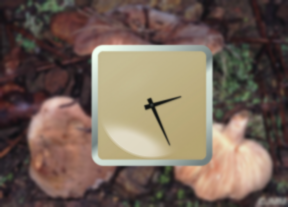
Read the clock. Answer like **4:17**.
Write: **2:26**
